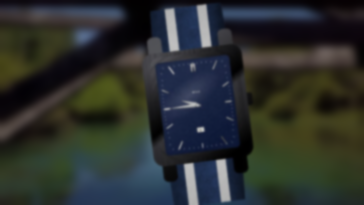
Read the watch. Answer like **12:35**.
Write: **9:45**
